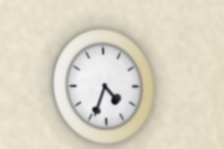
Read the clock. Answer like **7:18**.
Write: **4:34**
